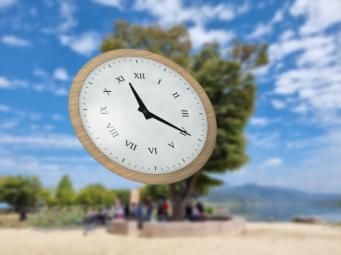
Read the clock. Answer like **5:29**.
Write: **11:20**
